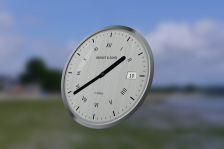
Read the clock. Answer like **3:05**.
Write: **1:39**
